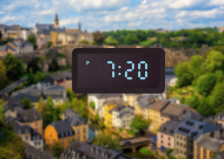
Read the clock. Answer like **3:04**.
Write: **7:20**
